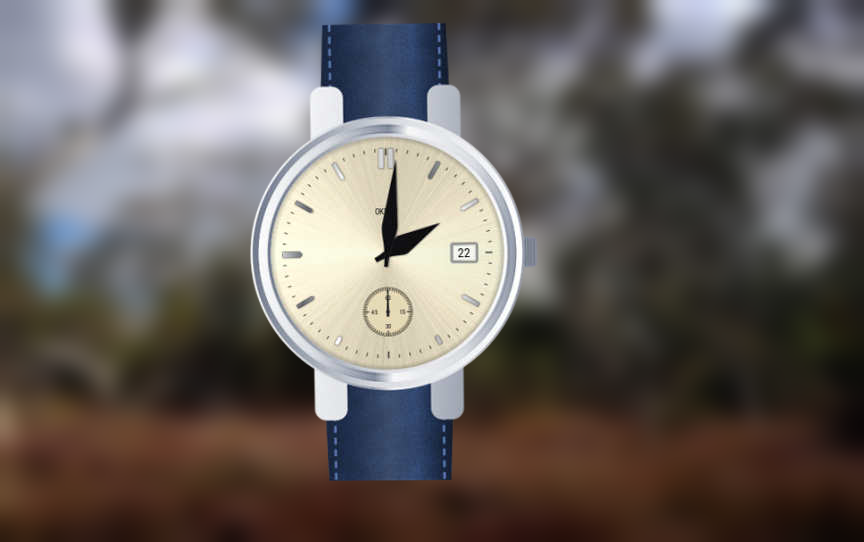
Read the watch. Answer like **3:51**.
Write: **2:01**
